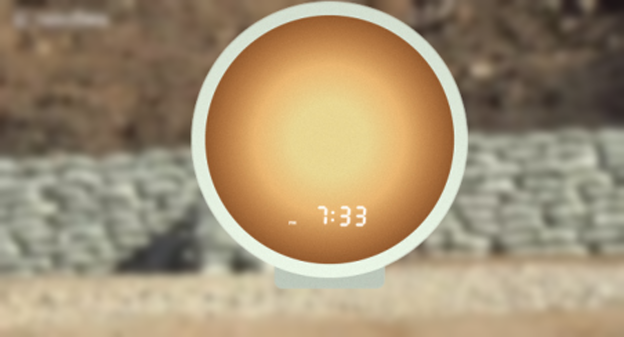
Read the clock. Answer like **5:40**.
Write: **7:33**
